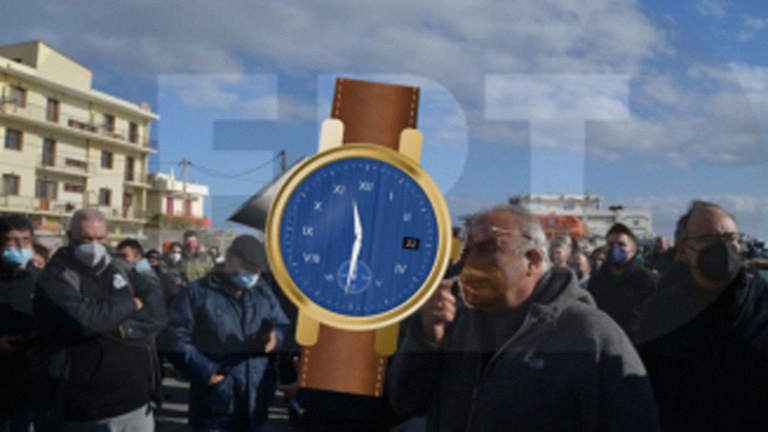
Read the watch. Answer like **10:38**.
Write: **11:31**
